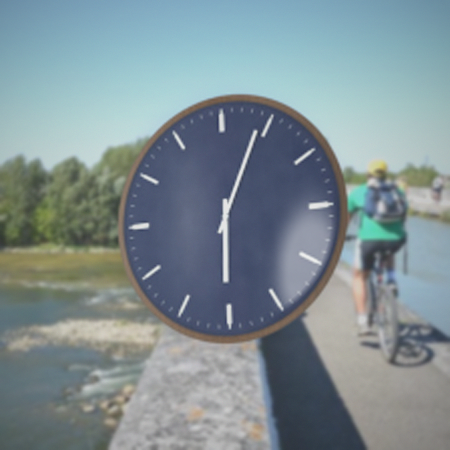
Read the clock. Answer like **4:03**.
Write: **6:04**
